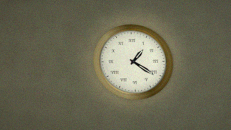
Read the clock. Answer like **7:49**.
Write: **1:21**
